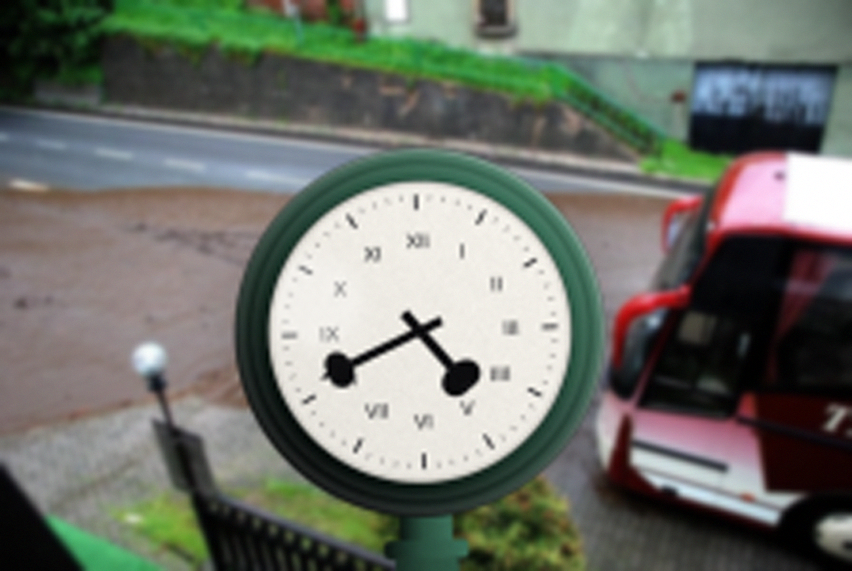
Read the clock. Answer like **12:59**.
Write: **4:41**
